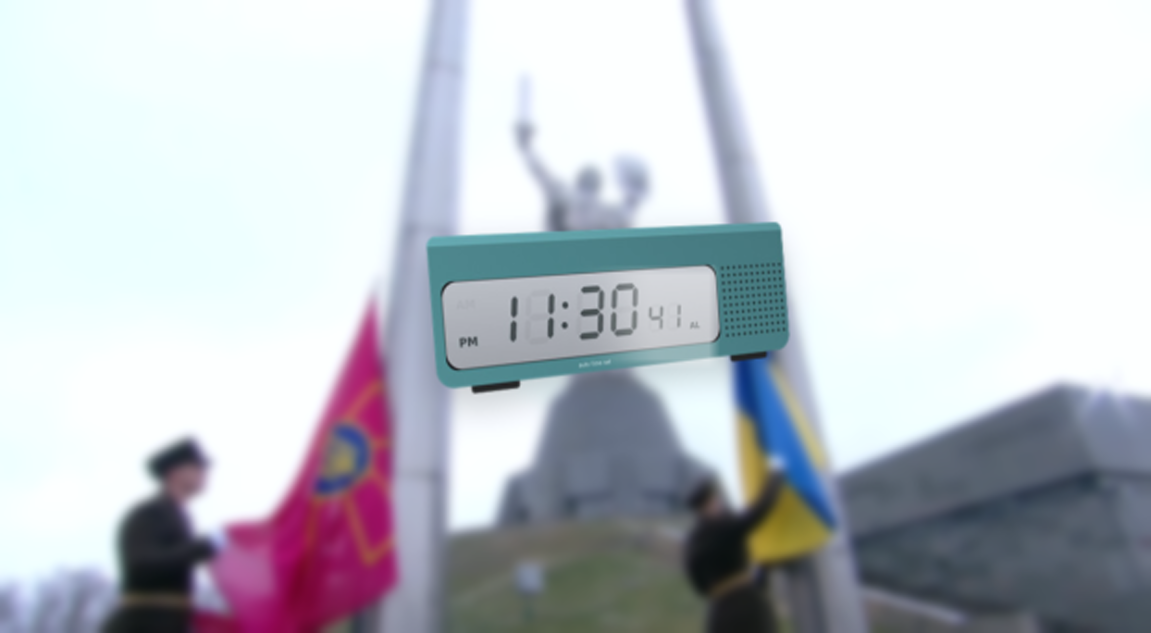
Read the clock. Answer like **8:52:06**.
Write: **11:30:41**
